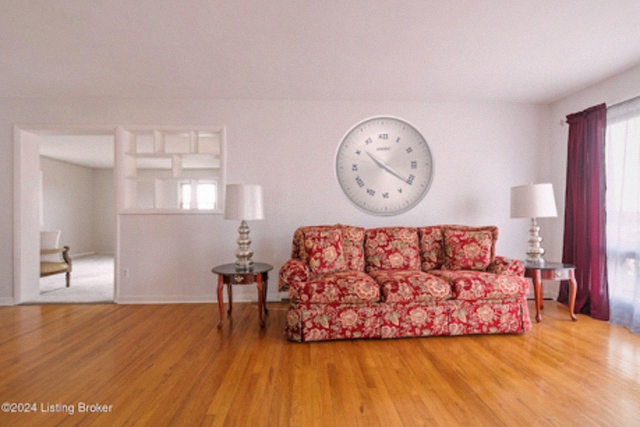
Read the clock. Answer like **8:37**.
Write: **10:21**
